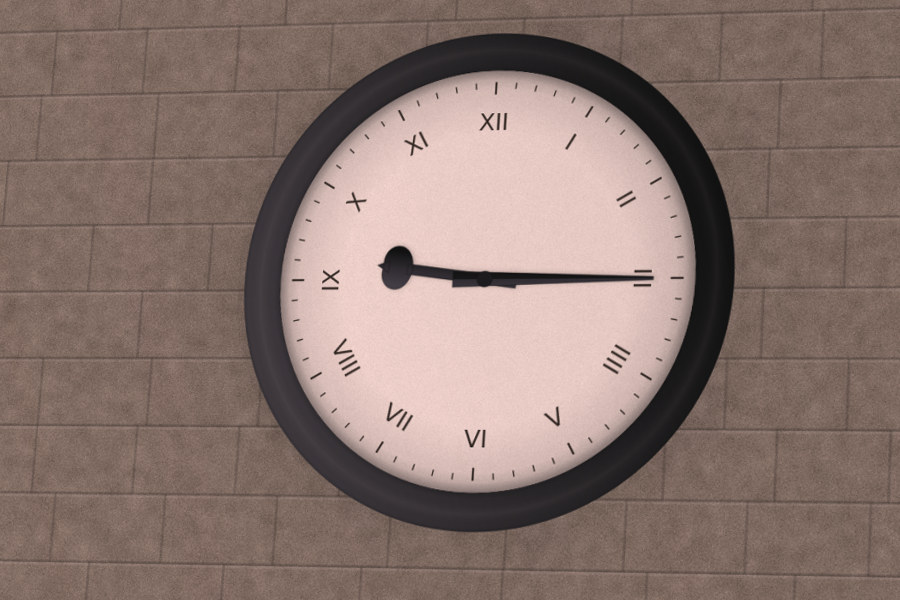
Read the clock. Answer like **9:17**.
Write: **9:15**
